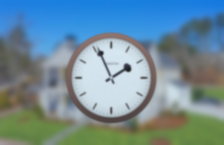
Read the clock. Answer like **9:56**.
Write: **1:56**
